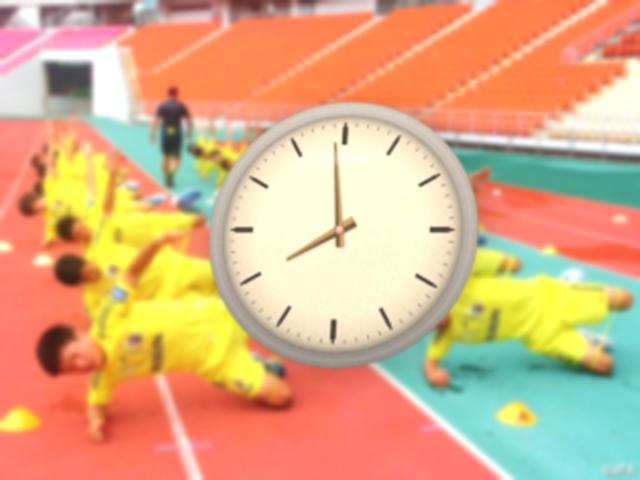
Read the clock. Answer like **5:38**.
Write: **7:59**
